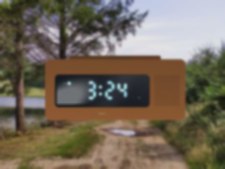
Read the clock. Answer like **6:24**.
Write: **3:24**
